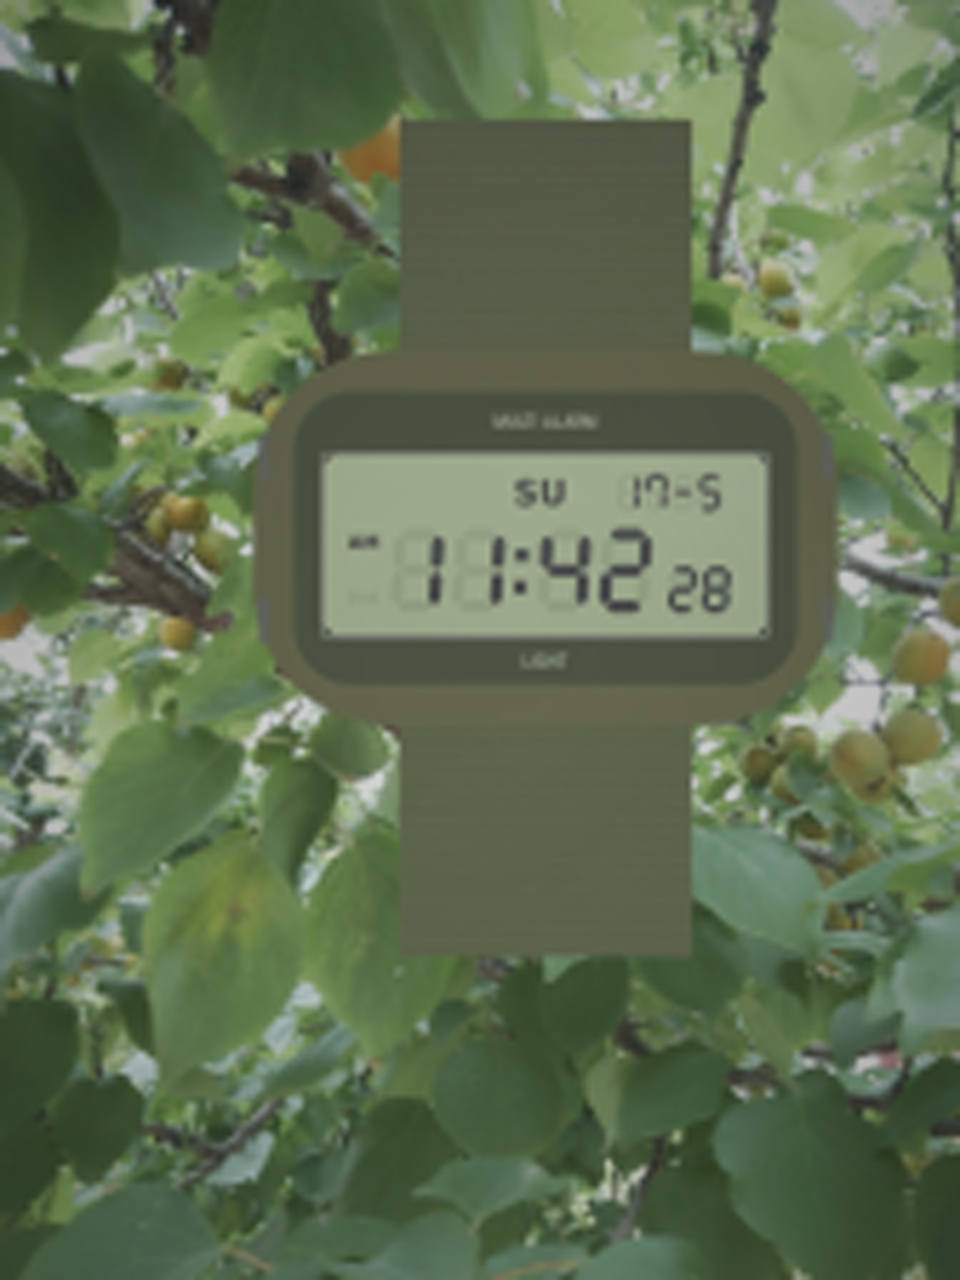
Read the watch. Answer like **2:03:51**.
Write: **11:42:28**
